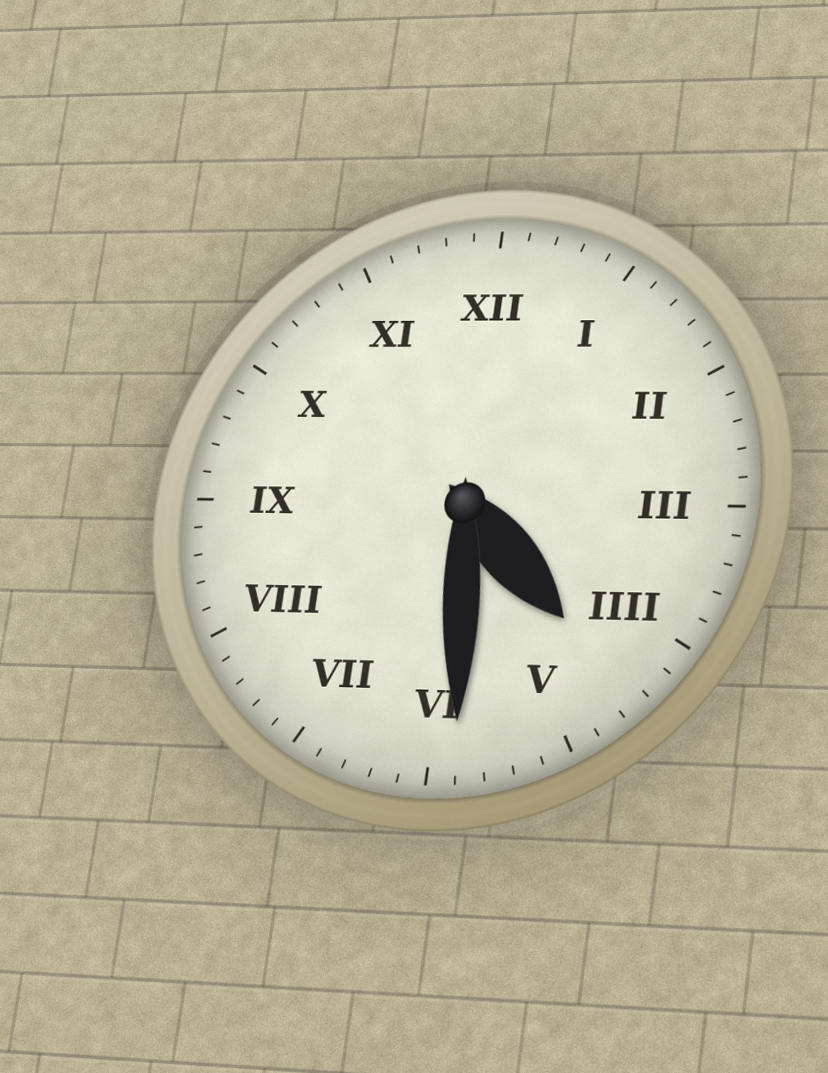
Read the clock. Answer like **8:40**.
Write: **4:29**
